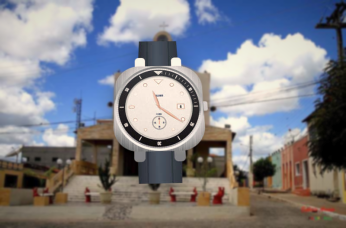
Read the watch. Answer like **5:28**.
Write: **11:21**
